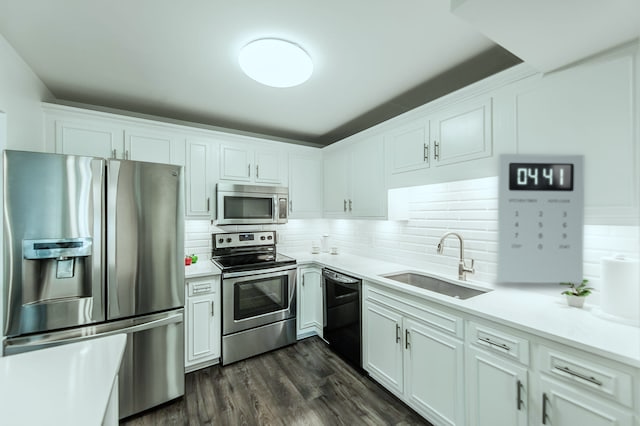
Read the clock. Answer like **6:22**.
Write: **4:41**
